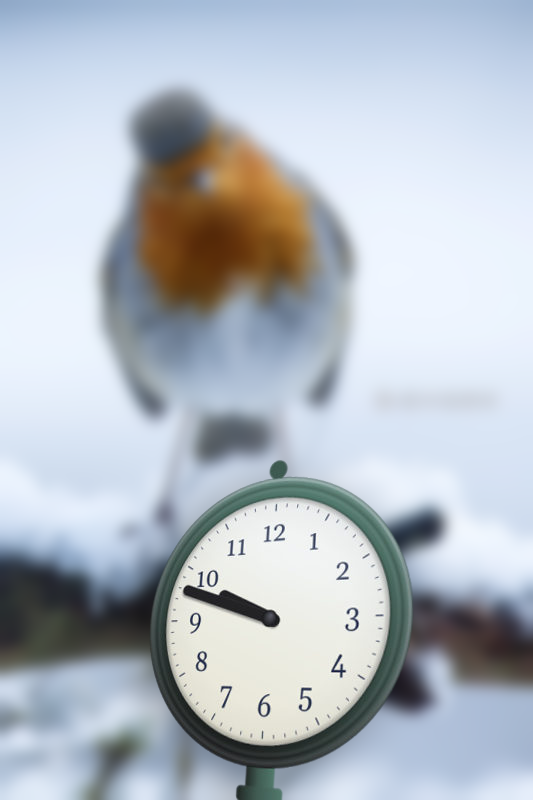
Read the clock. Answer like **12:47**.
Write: **9:48**
